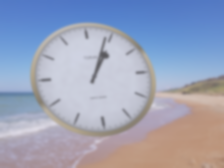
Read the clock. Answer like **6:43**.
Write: **1:04**
